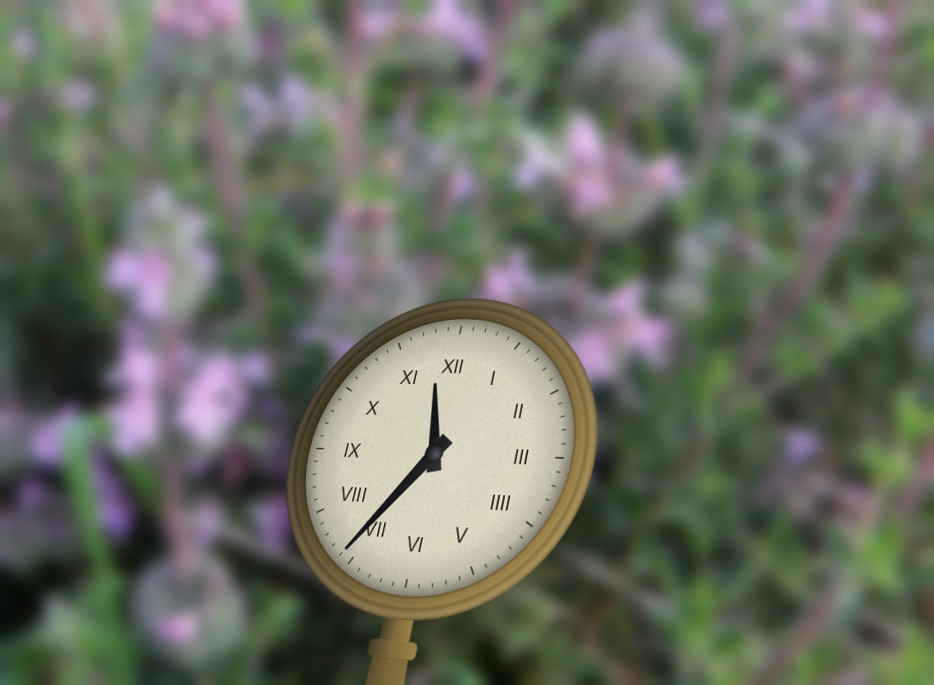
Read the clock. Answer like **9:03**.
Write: **11:36**
